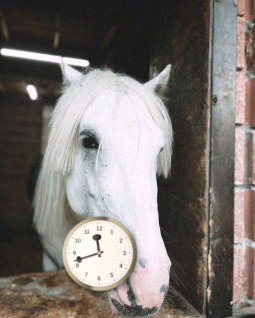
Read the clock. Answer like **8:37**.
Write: **11:42**
